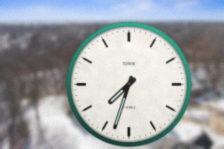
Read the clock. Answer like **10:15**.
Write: **7:33**
